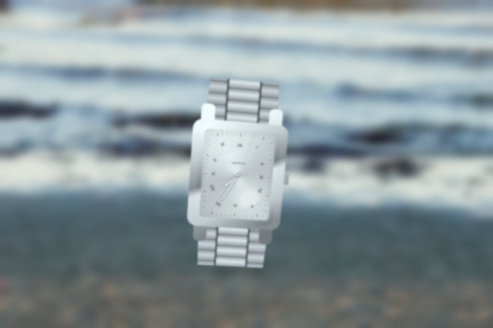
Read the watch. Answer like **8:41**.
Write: **7:35**
